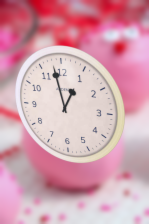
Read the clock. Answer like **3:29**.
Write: **12:58**
